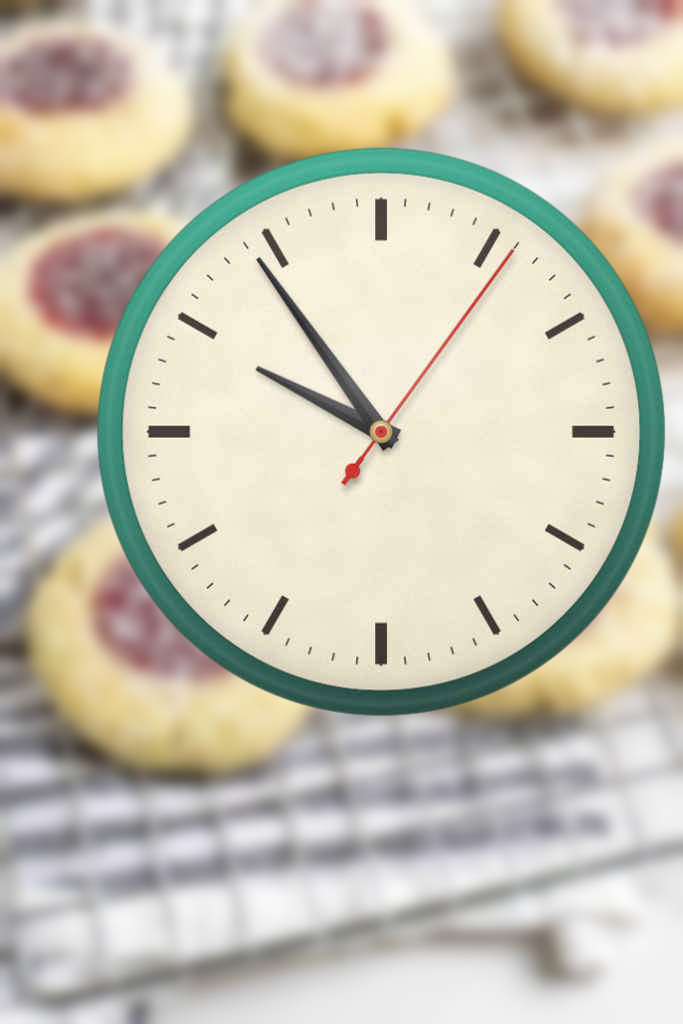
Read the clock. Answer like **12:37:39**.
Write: **9:54:06**
